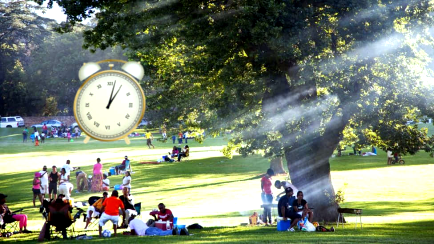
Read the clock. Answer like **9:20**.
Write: **1:02**
